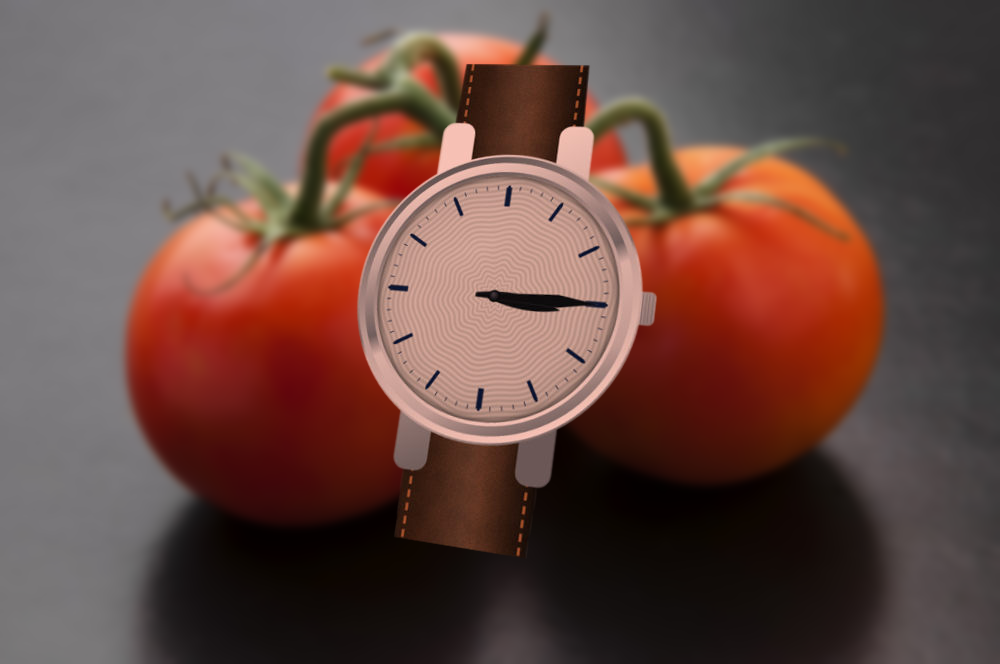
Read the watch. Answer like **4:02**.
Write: **3:15**
